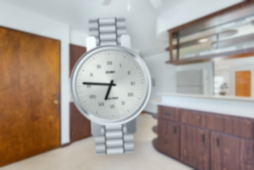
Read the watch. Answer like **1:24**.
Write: **6:46**
